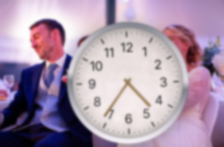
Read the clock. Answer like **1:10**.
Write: **4:36**
